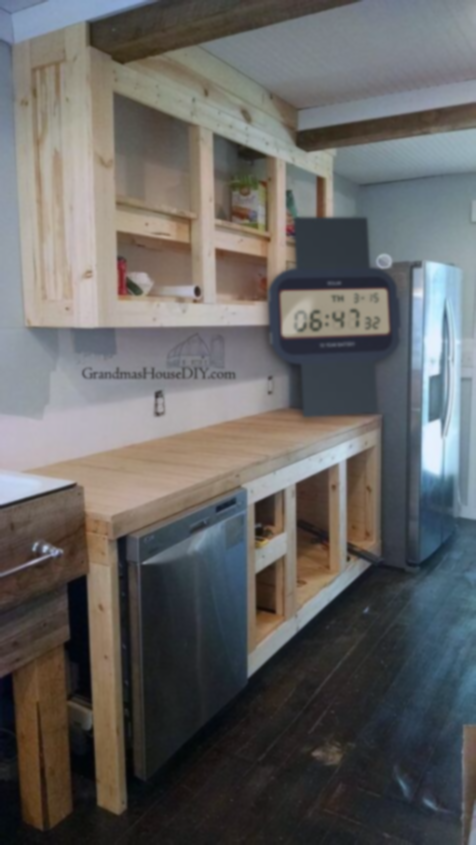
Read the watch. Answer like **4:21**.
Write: **6:47**
